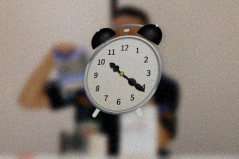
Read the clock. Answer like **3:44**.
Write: **10:21**
